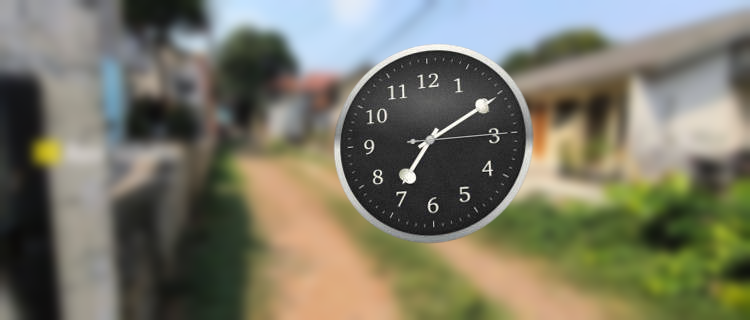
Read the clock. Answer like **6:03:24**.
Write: **7:10:15**
